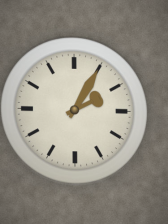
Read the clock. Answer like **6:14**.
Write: **2:05**
